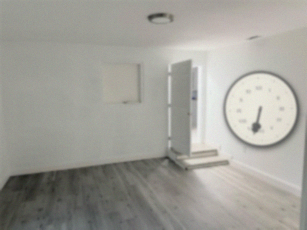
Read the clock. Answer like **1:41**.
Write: **6:33**
